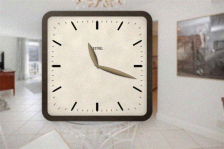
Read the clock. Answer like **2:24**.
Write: **11:18**
